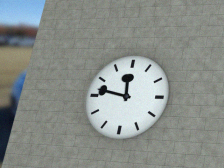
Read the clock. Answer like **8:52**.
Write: **11:47**
